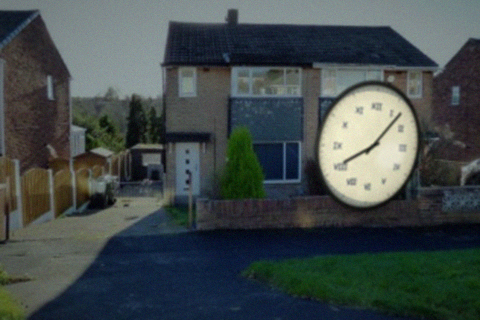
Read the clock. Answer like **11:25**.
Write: **8:07**
